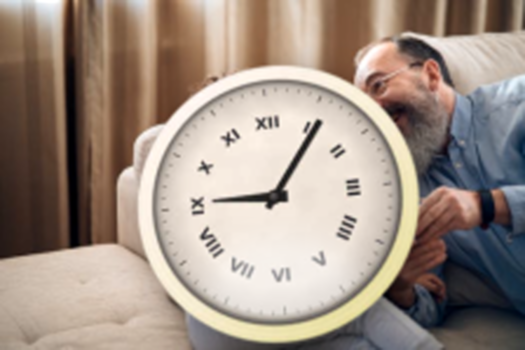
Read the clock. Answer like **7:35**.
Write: **9:06**
